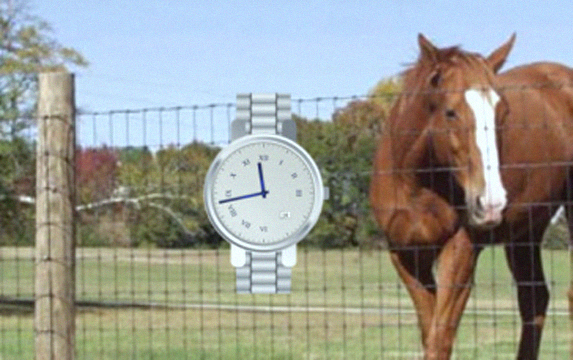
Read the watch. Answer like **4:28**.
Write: **11:43**
